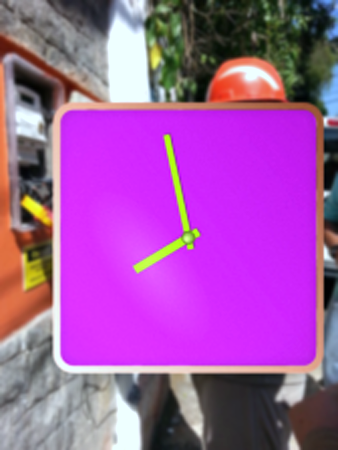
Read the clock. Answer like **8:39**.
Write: **7:58**
